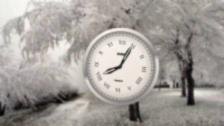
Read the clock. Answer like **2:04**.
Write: **8:04**
